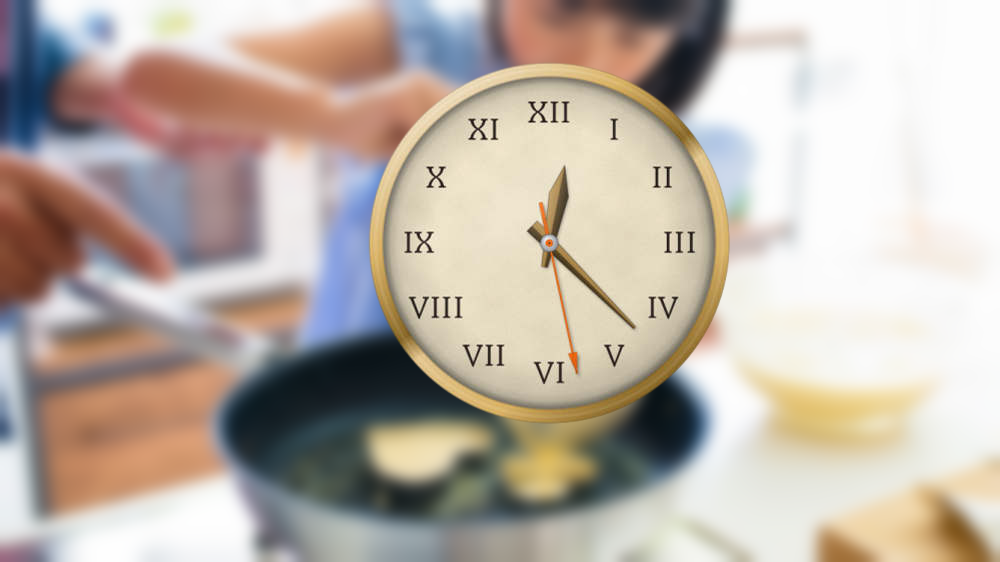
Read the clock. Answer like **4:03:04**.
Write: **12:22:28**
